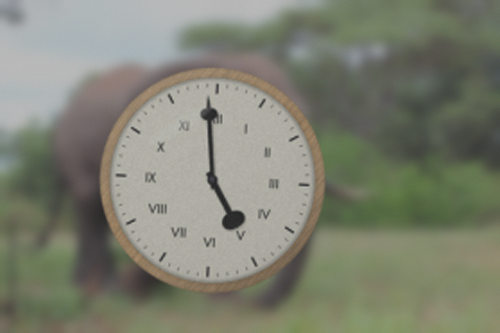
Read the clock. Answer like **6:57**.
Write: **4:59**
